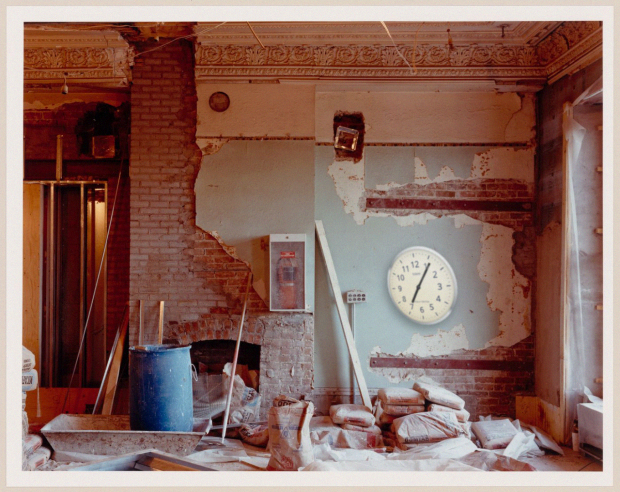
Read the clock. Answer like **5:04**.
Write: **7:06**
